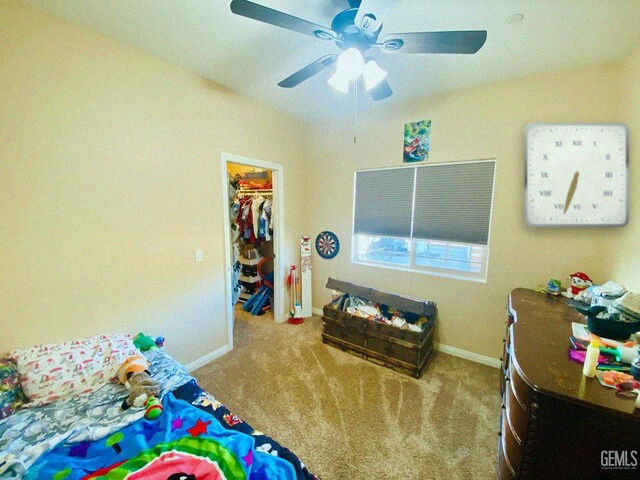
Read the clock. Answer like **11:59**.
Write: **6:33**
